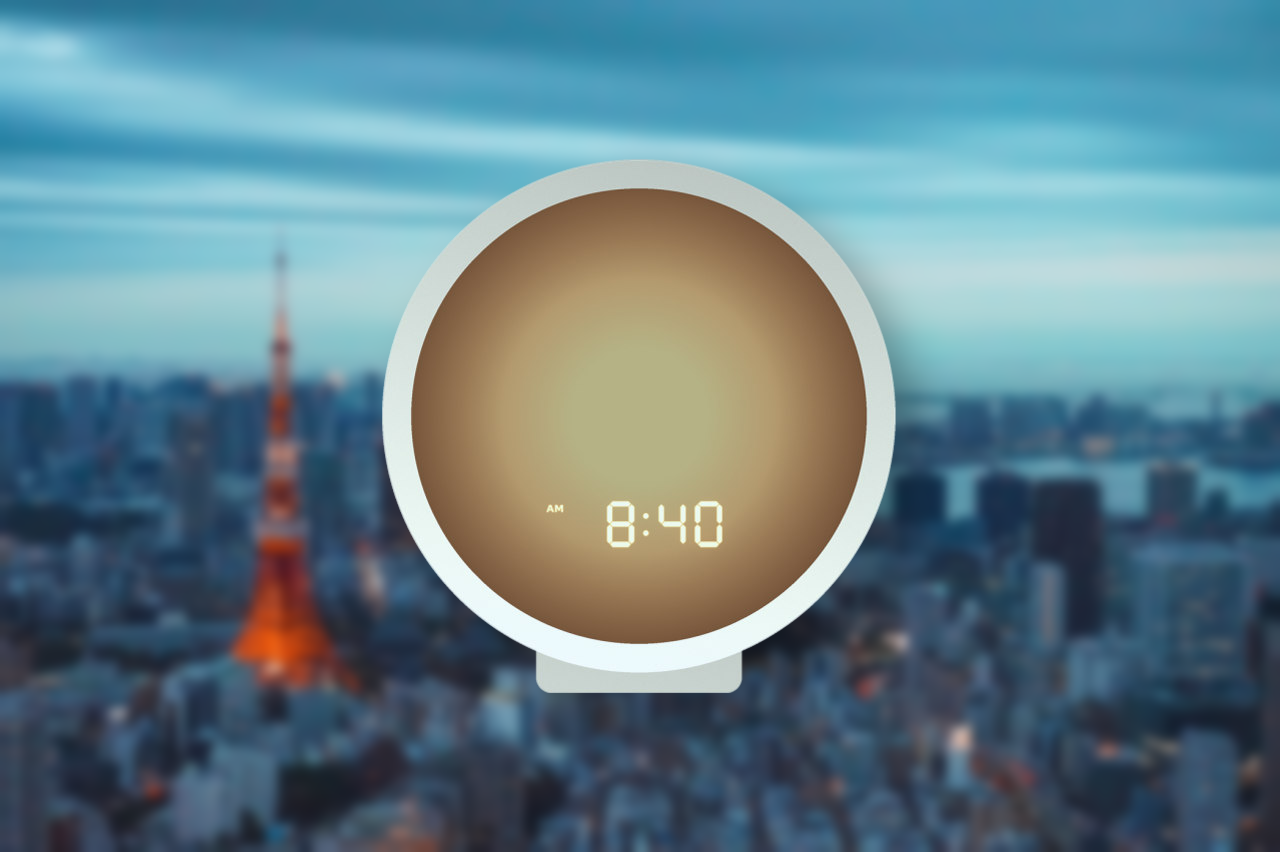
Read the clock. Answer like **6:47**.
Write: **8:40**
